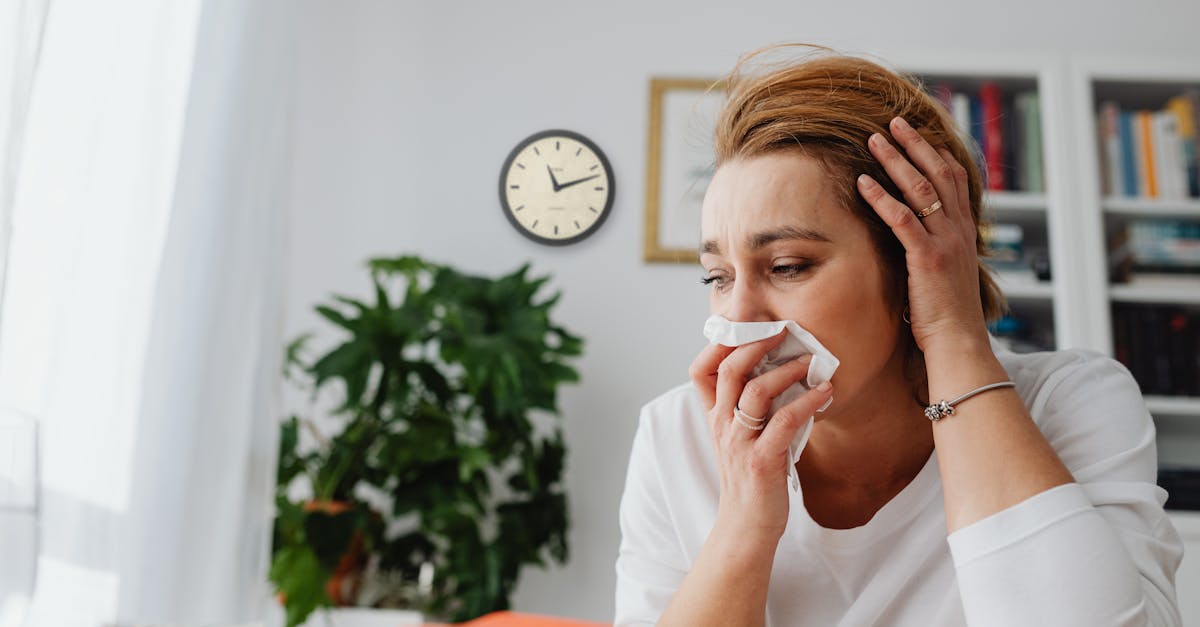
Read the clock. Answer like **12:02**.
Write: **11:12**
